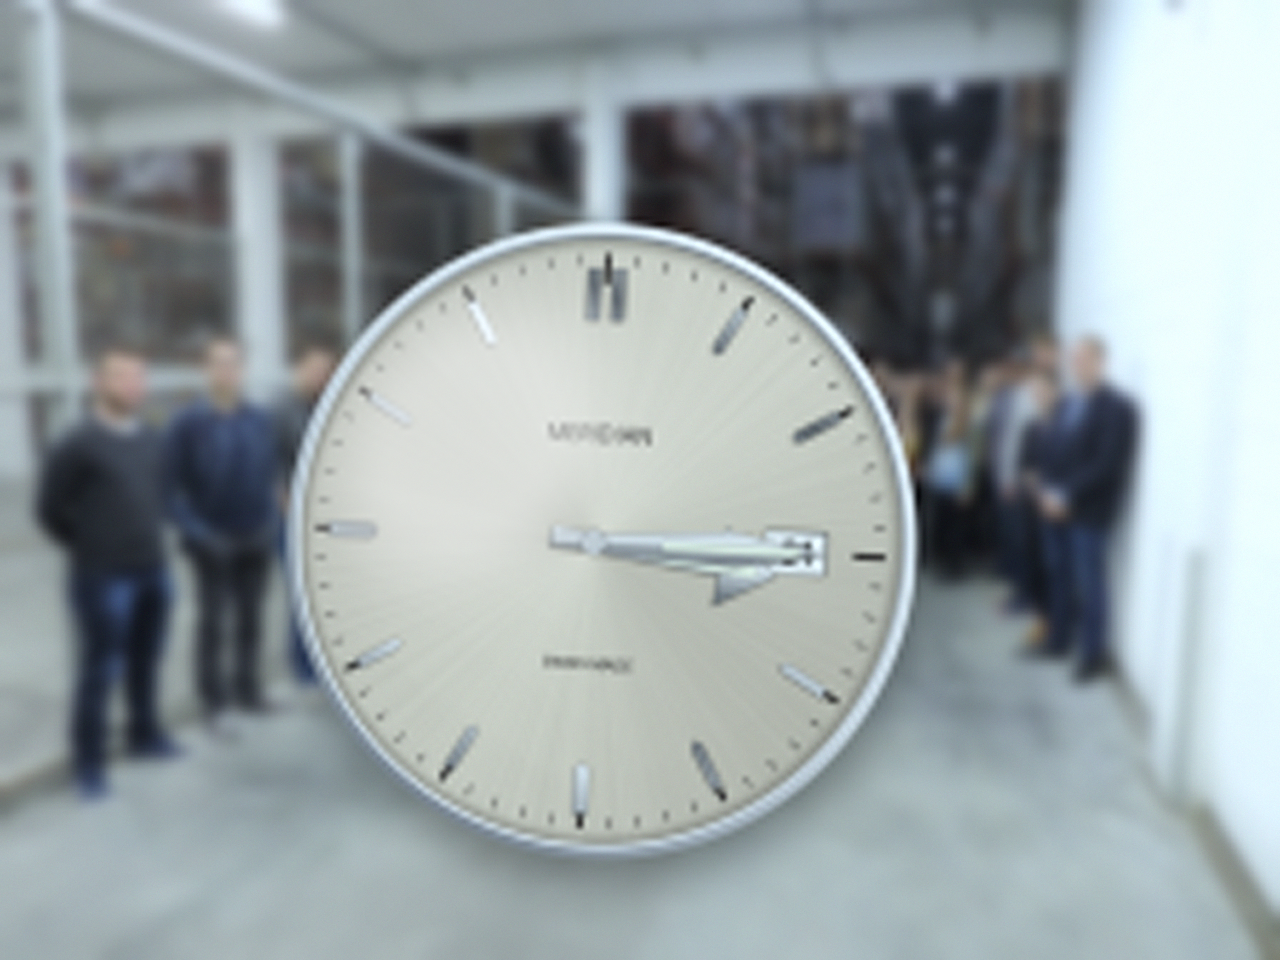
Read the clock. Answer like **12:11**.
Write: **3:15**
